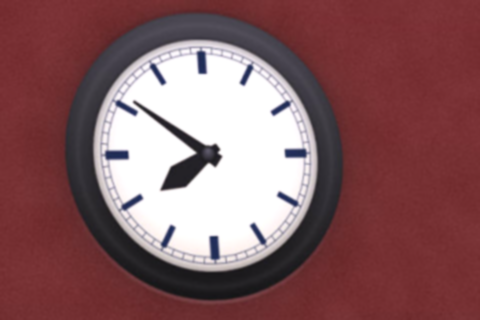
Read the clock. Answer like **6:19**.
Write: **7:51**
